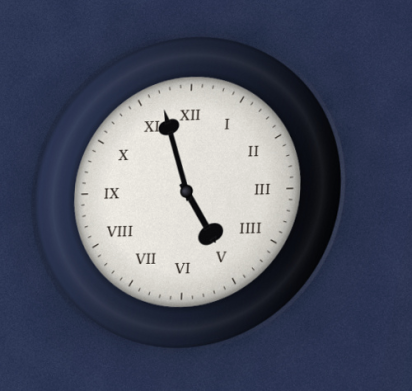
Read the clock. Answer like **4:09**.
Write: **4:57**
